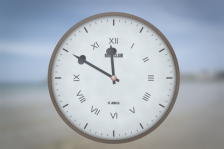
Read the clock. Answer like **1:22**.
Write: **11:50**
